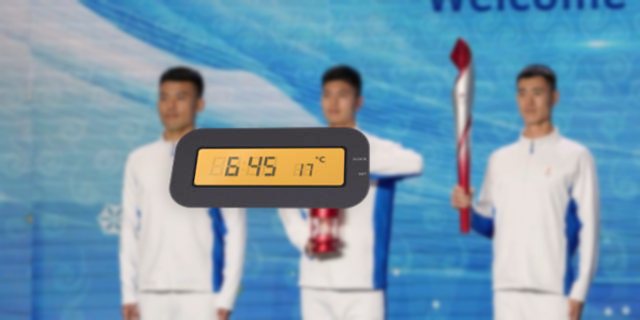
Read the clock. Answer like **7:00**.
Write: **6:45**
